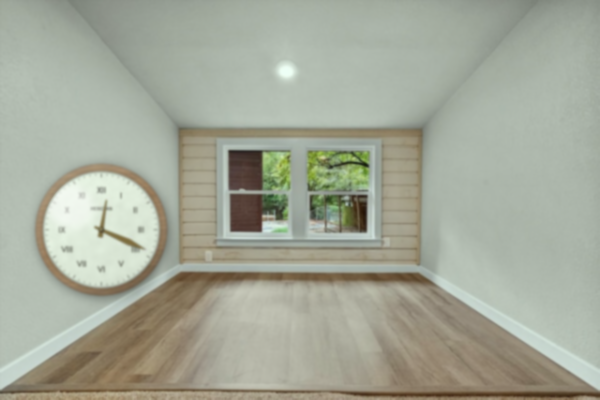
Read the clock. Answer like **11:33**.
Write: **12:19**
